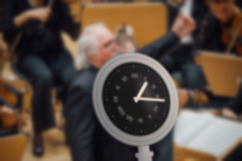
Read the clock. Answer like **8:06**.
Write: **1:16**
